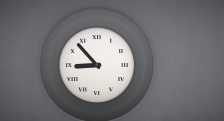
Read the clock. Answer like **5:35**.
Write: **8:53**
